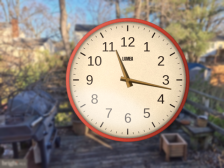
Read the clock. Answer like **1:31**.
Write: **11:17**
